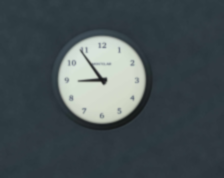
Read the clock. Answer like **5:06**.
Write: **8:54**
